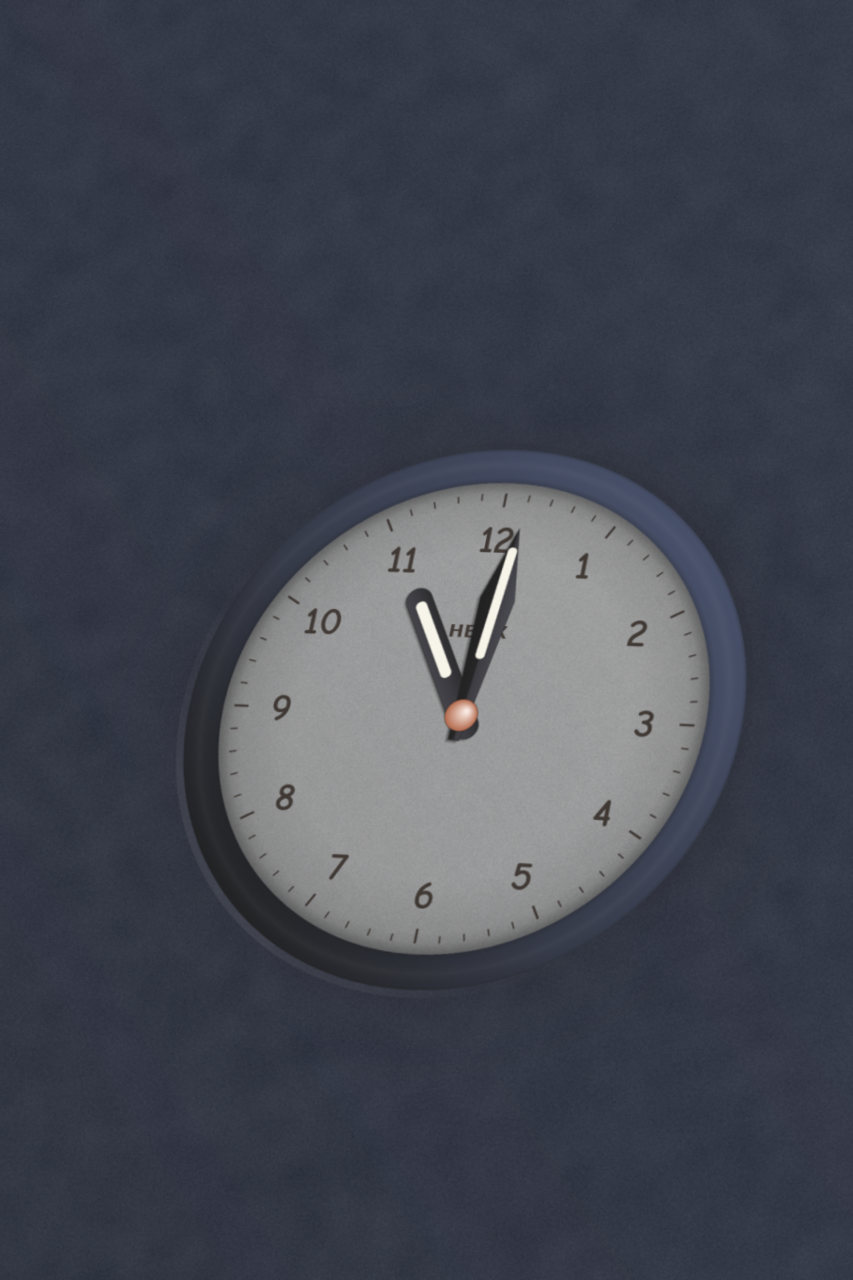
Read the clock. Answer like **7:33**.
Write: **11:01**
